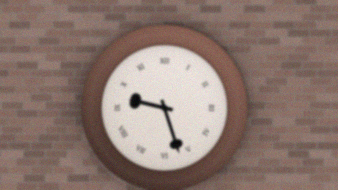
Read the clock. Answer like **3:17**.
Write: **9:27**
